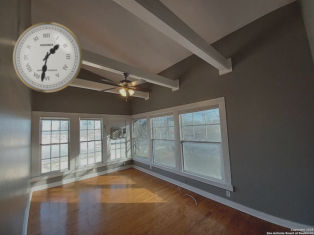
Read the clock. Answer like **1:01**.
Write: **1:32**
